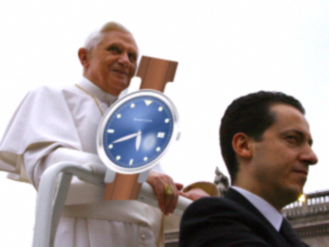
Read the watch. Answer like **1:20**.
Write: **5:41**
